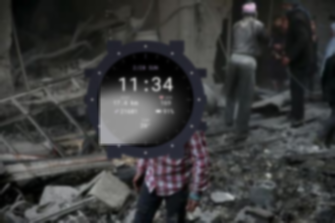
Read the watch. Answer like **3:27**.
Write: **11:34**
